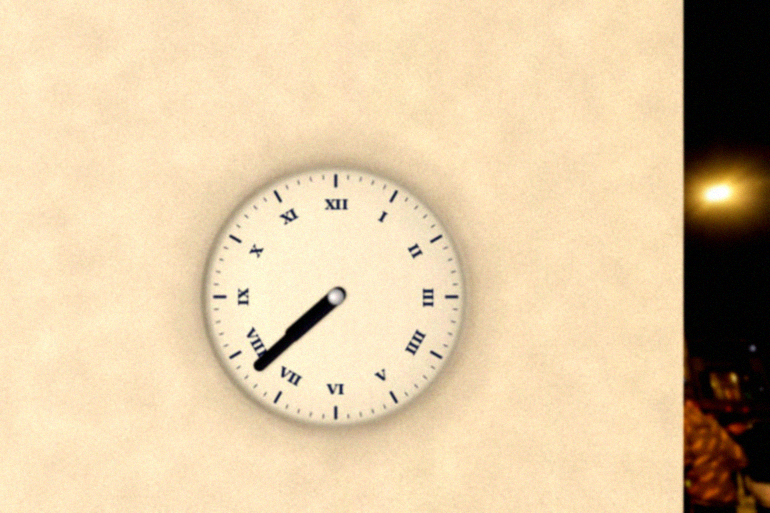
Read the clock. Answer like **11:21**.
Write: **7:38**
